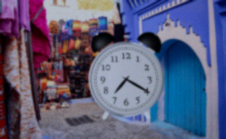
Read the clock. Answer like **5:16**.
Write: **7:20**
